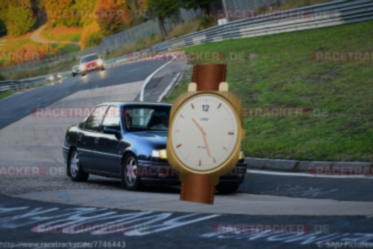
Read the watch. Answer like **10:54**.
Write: **10:26**
